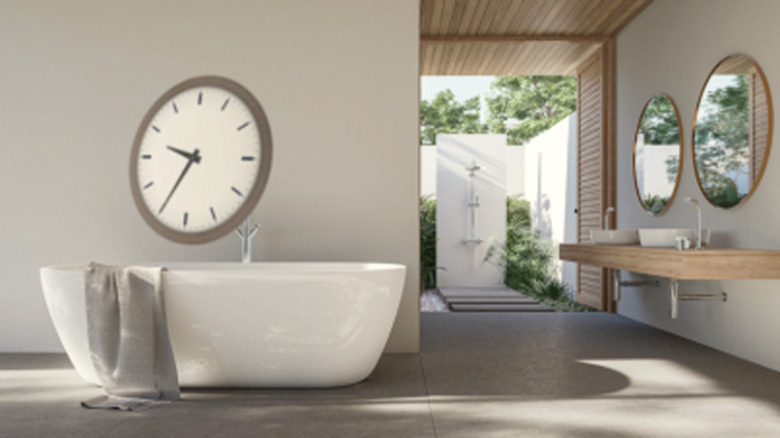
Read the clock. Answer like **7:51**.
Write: **9:35**
